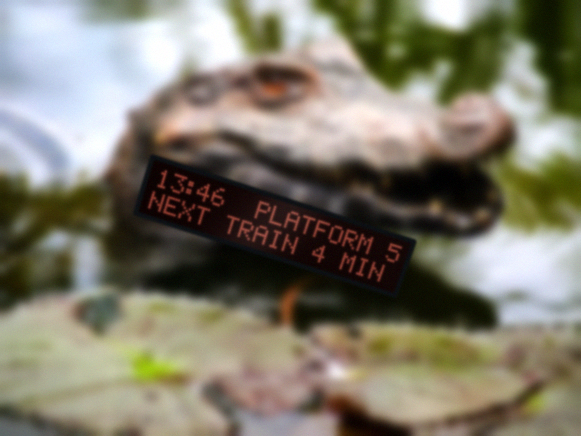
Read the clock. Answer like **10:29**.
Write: **13:46**
